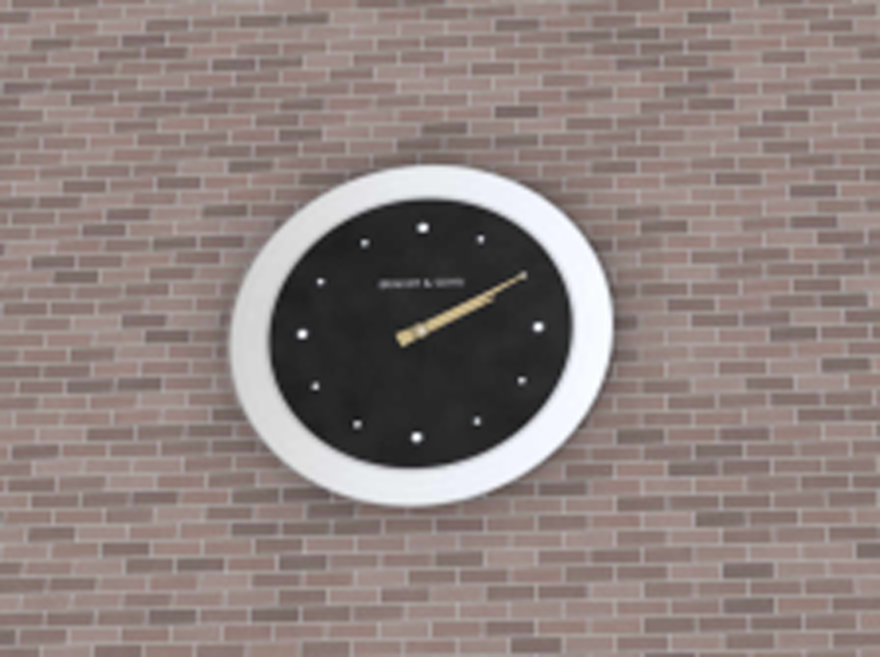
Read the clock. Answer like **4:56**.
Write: **2:10**
